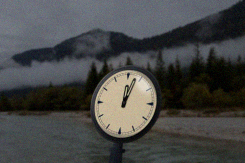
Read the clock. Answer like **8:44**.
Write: **12:03**
